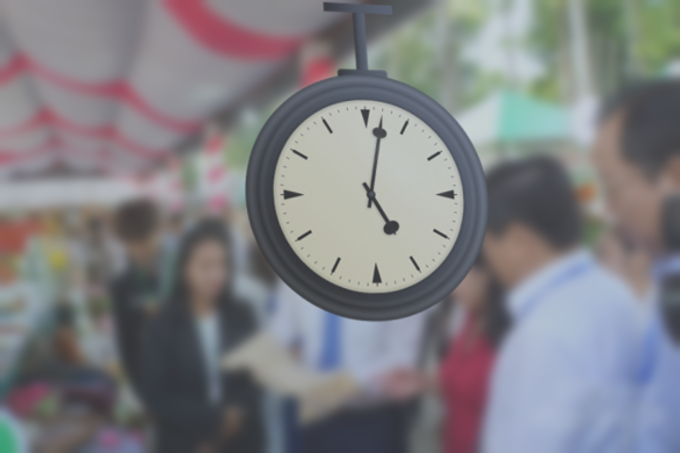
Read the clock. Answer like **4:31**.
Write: **5:02**
